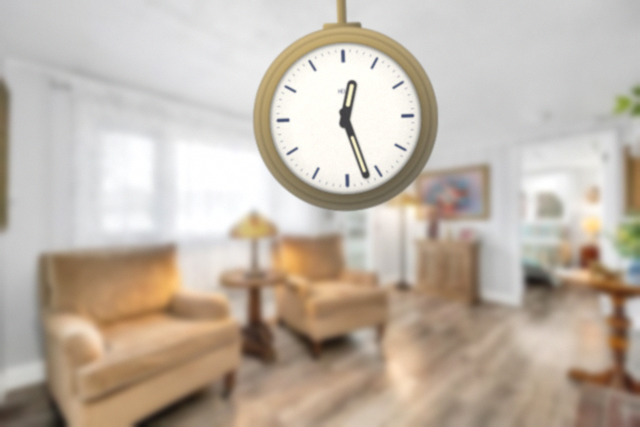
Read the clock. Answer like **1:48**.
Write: **12:27**
